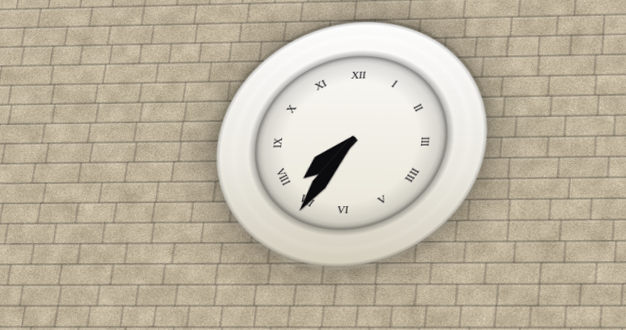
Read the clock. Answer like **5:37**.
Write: **7:35**
